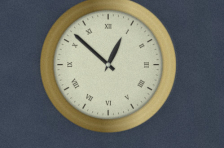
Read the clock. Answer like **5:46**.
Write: **12:52**
